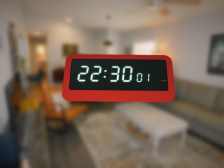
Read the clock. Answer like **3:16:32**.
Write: **22:30:01**
